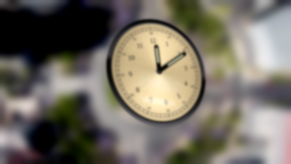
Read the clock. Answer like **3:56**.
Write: **12:11**
